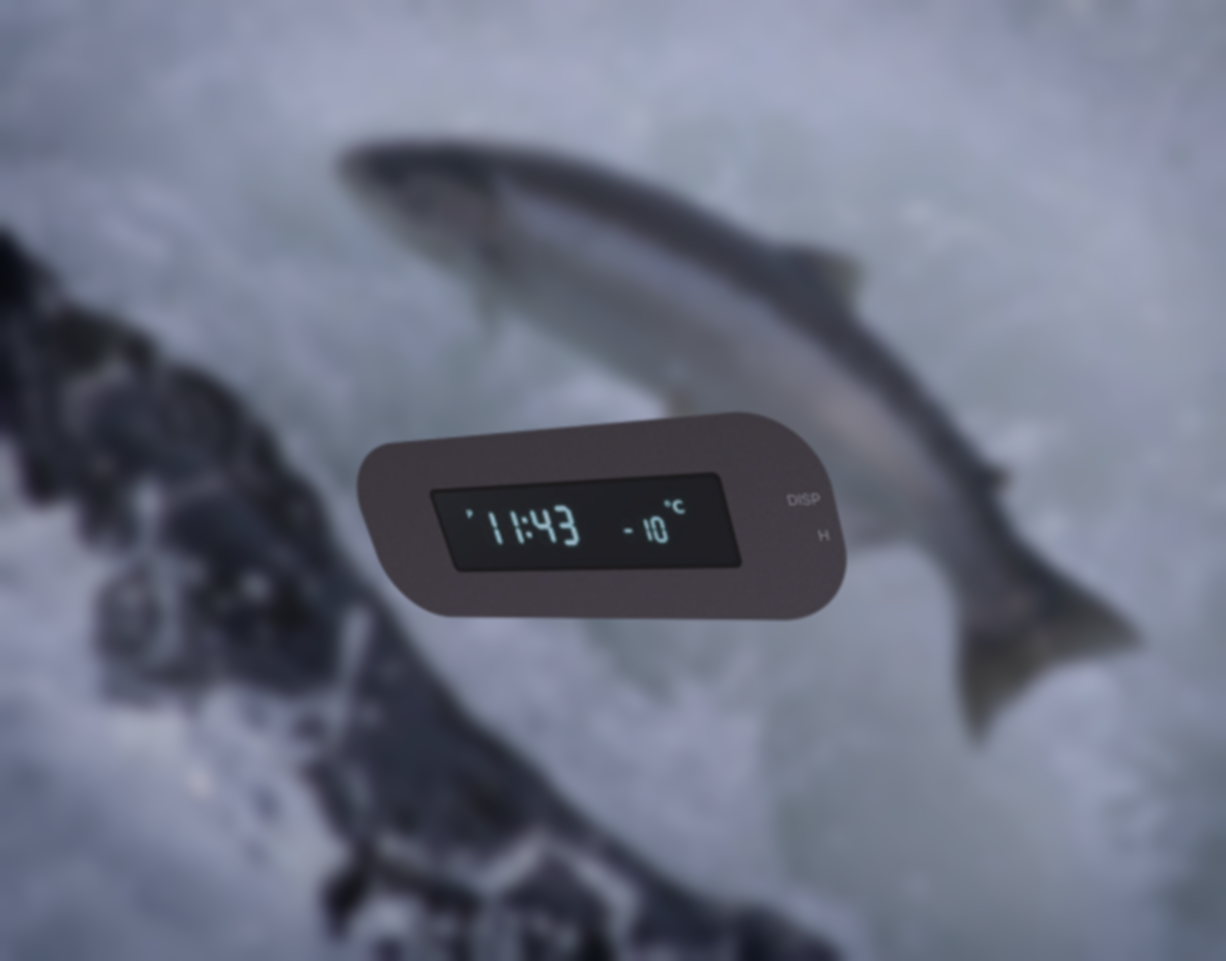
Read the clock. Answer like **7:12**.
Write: **11:43**
